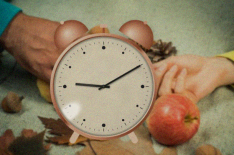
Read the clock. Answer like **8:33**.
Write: **9:10**
